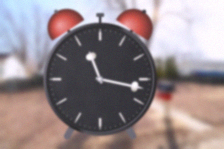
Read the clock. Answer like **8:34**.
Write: **11:17**
